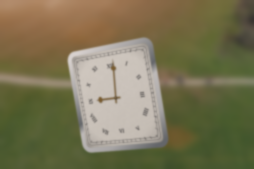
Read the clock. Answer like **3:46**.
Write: **9:01**
